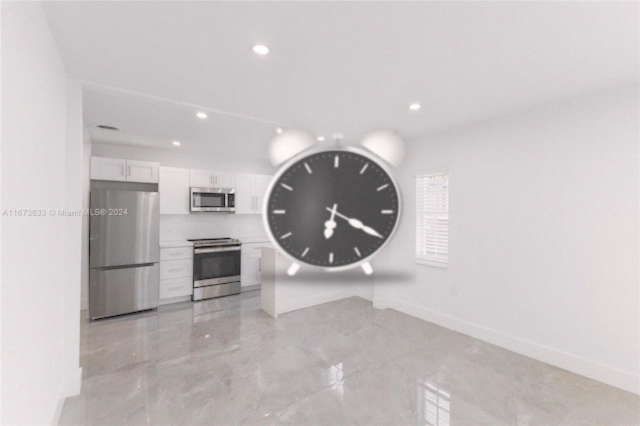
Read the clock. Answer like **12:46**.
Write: **6:20**
